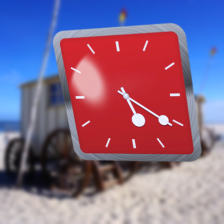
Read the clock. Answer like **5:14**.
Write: **5:21**
